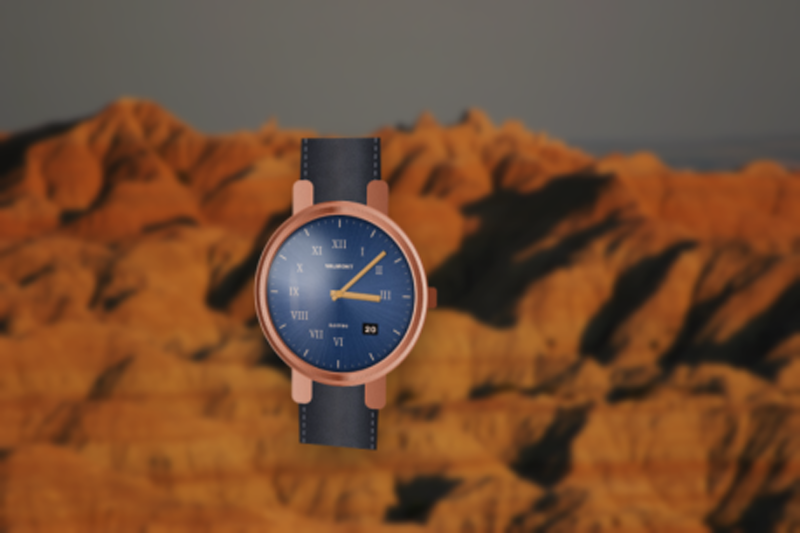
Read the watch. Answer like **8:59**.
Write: **3:08**
